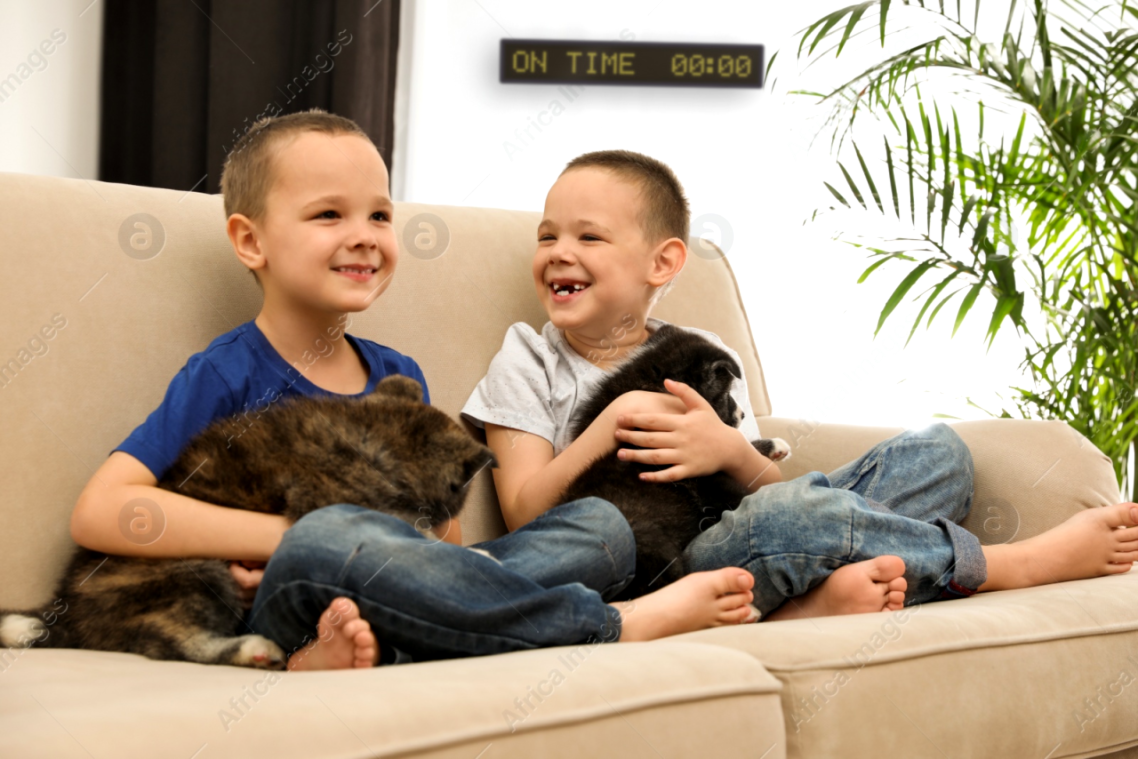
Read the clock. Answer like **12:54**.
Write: **0:00**
